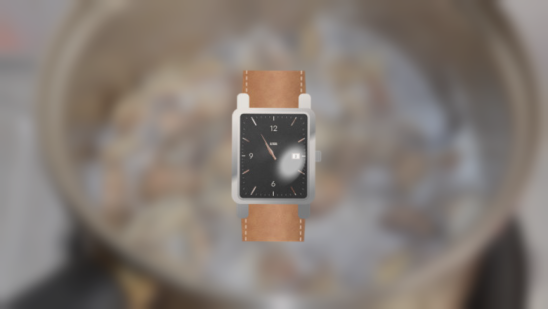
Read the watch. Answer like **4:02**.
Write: **10:55**
